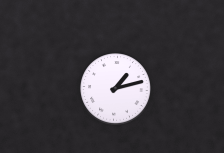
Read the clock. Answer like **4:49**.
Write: **1:12**
